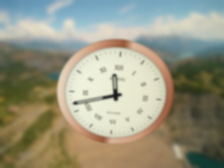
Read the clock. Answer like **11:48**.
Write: **11:42**
